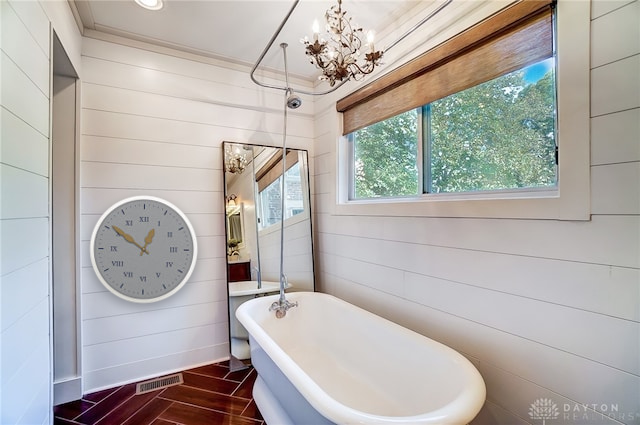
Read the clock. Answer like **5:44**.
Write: **12:51**
